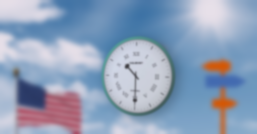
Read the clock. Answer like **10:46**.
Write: **10:30**
